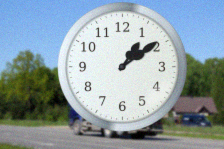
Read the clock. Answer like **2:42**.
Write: **1:09**
